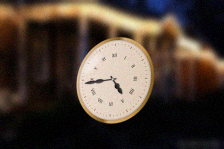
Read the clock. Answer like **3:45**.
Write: **4:44**
